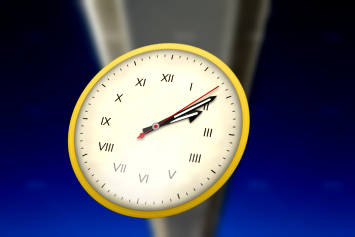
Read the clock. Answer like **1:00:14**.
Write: **2:09:08**
